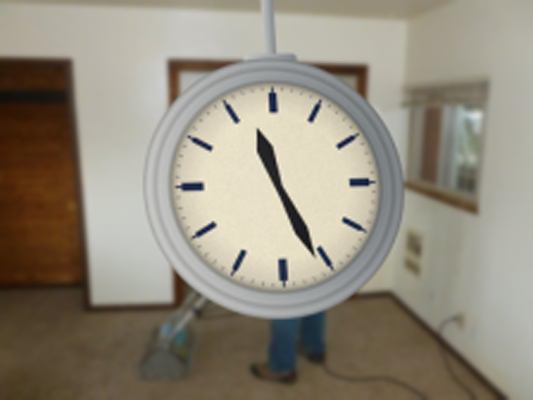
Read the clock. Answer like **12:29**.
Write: **11:26**
